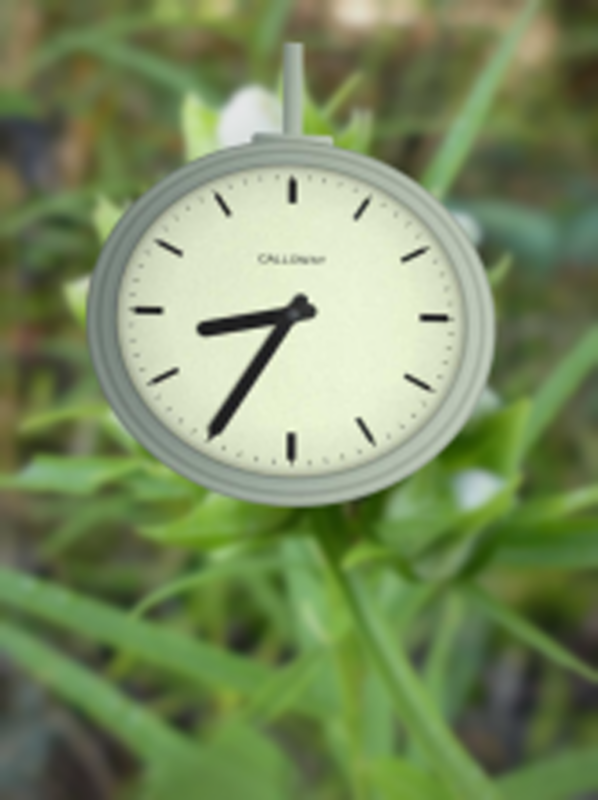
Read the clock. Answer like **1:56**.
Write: **8:35**
